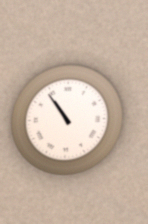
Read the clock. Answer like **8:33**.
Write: **10:54**
